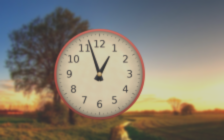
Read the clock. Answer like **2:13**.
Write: **12:57**
